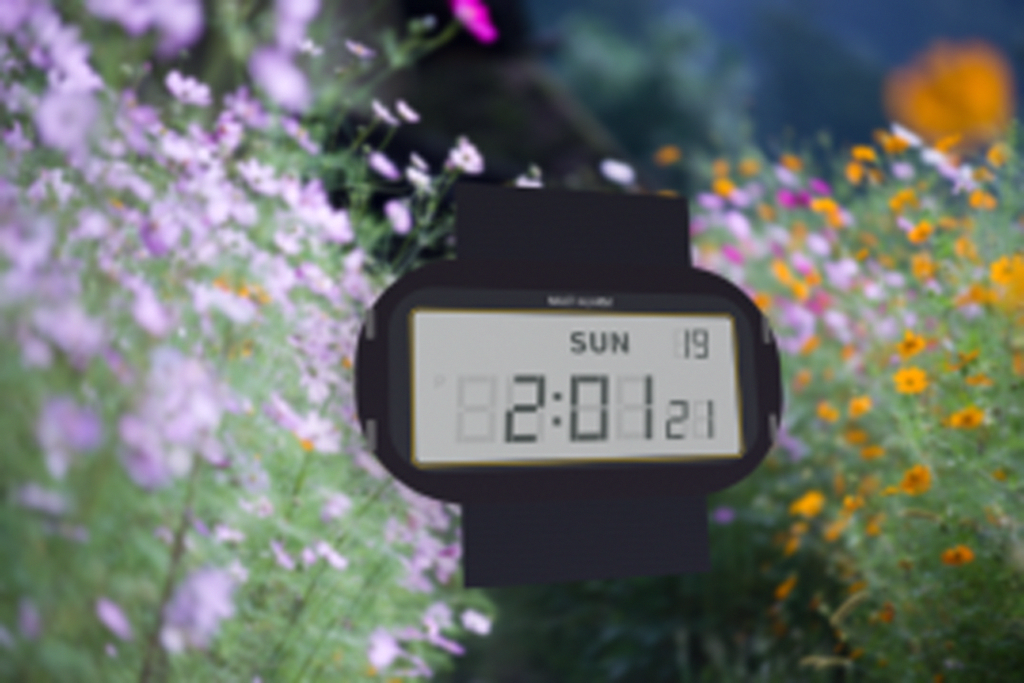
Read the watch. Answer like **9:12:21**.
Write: **2:01:21**
